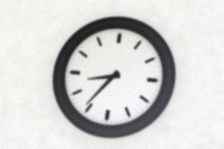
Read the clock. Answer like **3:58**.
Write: **8:36**
